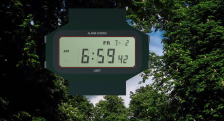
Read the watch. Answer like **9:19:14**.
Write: **6:59:42**
